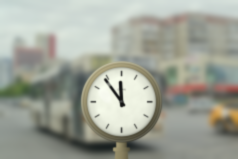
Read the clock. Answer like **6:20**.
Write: **11:54**
